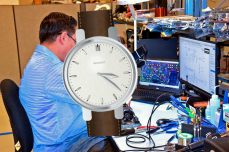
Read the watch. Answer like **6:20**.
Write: **3:22**
